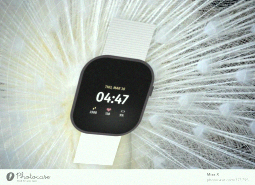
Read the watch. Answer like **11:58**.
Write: **4:47**
